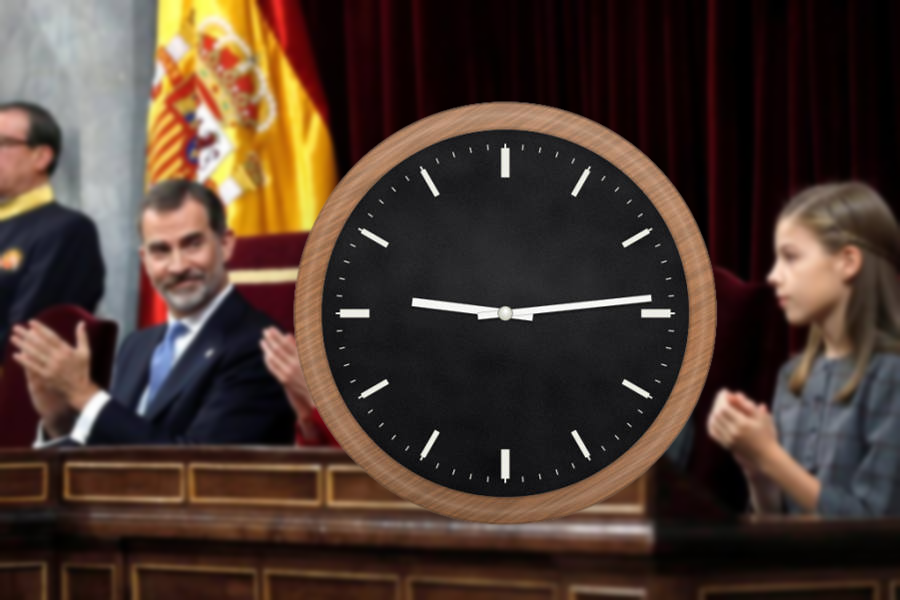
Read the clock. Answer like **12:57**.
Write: **9:14**
